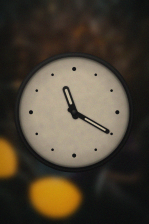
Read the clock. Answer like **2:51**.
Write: **11:20**
